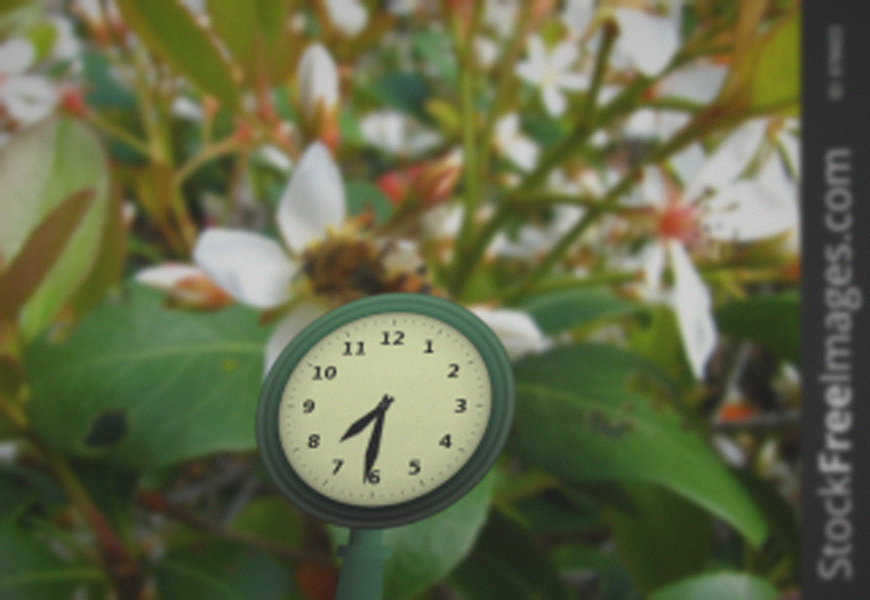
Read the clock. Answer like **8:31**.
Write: **7:31**
